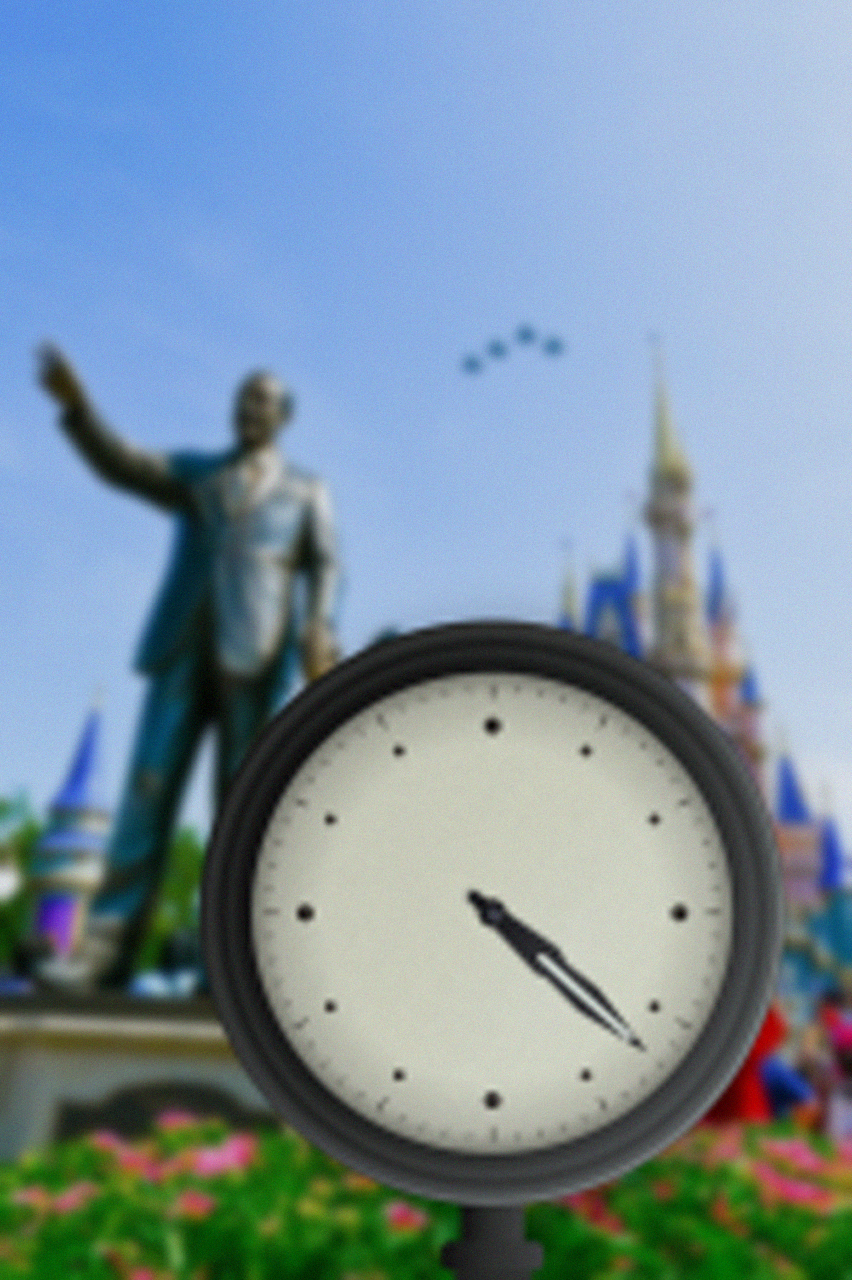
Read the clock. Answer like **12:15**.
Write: **4:22**
